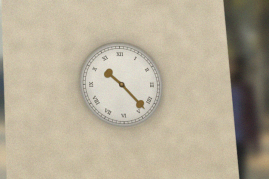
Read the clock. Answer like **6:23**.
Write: **10:23**
